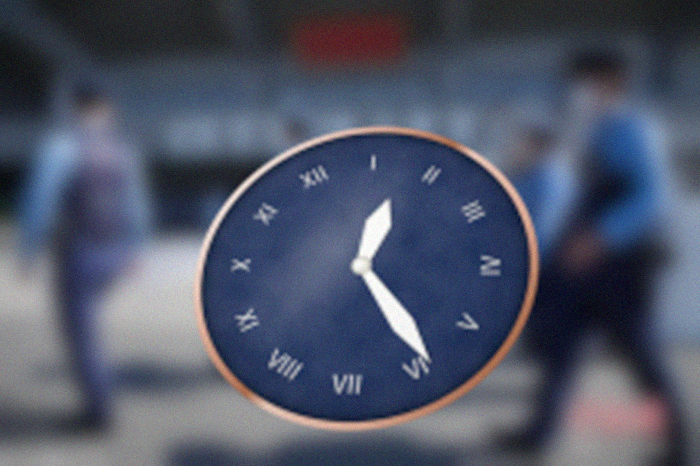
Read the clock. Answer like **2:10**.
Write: **1:29**
